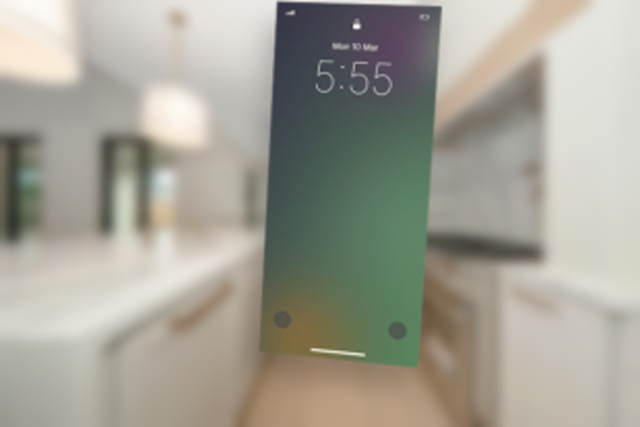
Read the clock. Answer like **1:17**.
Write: **5:55**
